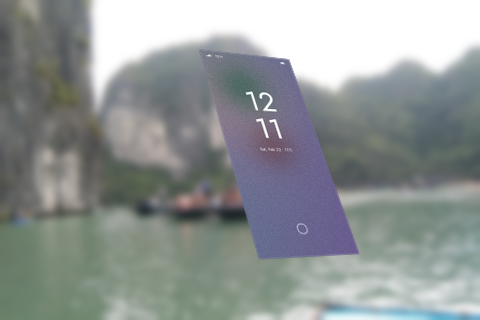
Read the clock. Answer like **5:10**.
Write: **12:11**
